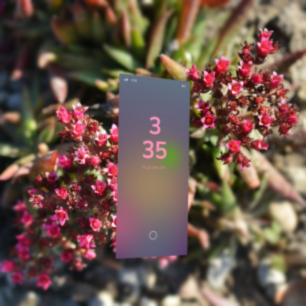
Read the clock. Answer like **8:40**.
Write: **3:35**
